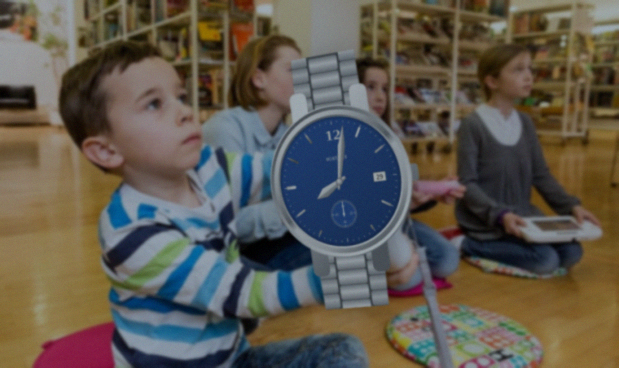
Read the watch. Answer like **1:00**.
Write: **8:02**
